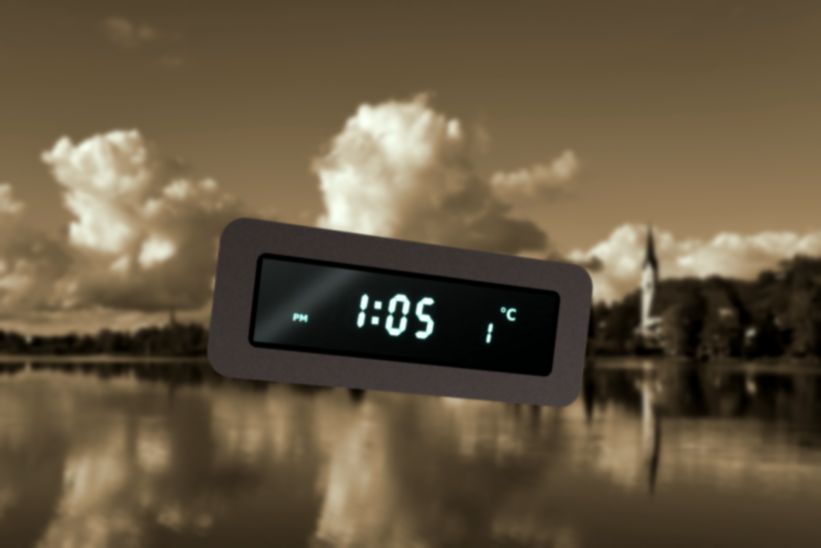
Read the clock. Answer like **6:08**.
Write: **1:05**
